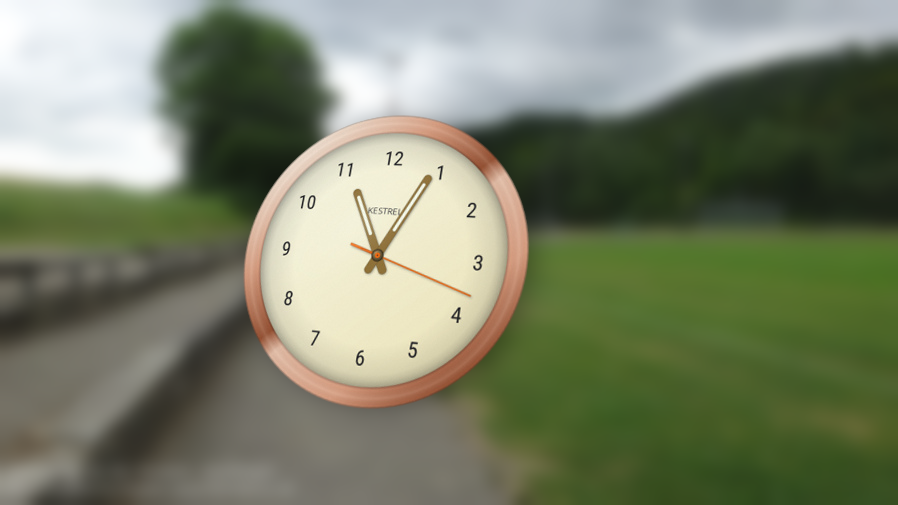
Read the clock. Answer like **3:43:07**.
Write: **11:04:18**
